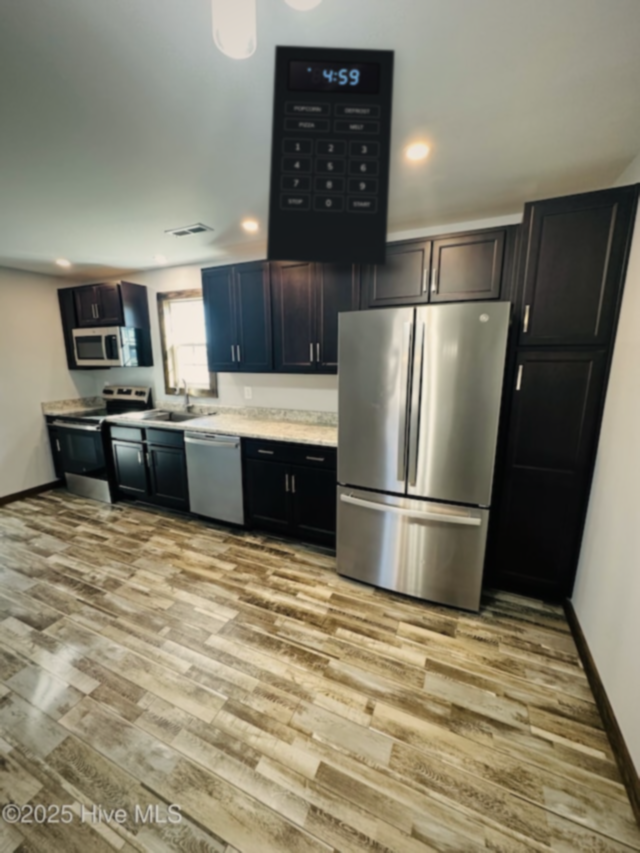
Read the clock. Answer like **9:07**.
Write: **4:59**
